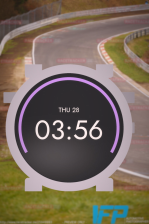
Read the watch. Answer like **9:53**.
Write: **3:56**
